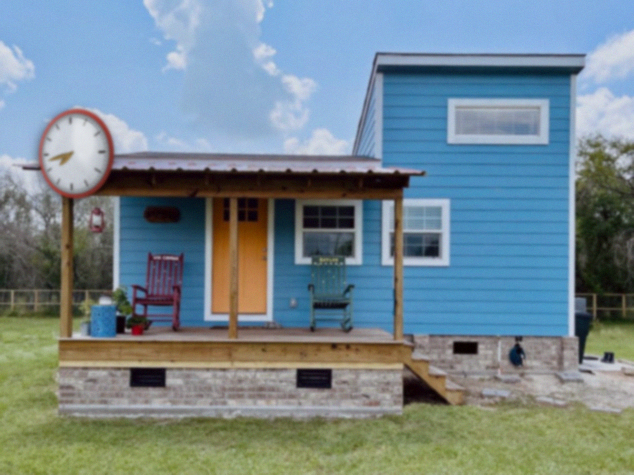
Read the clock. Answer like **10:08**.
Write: **7:43**
